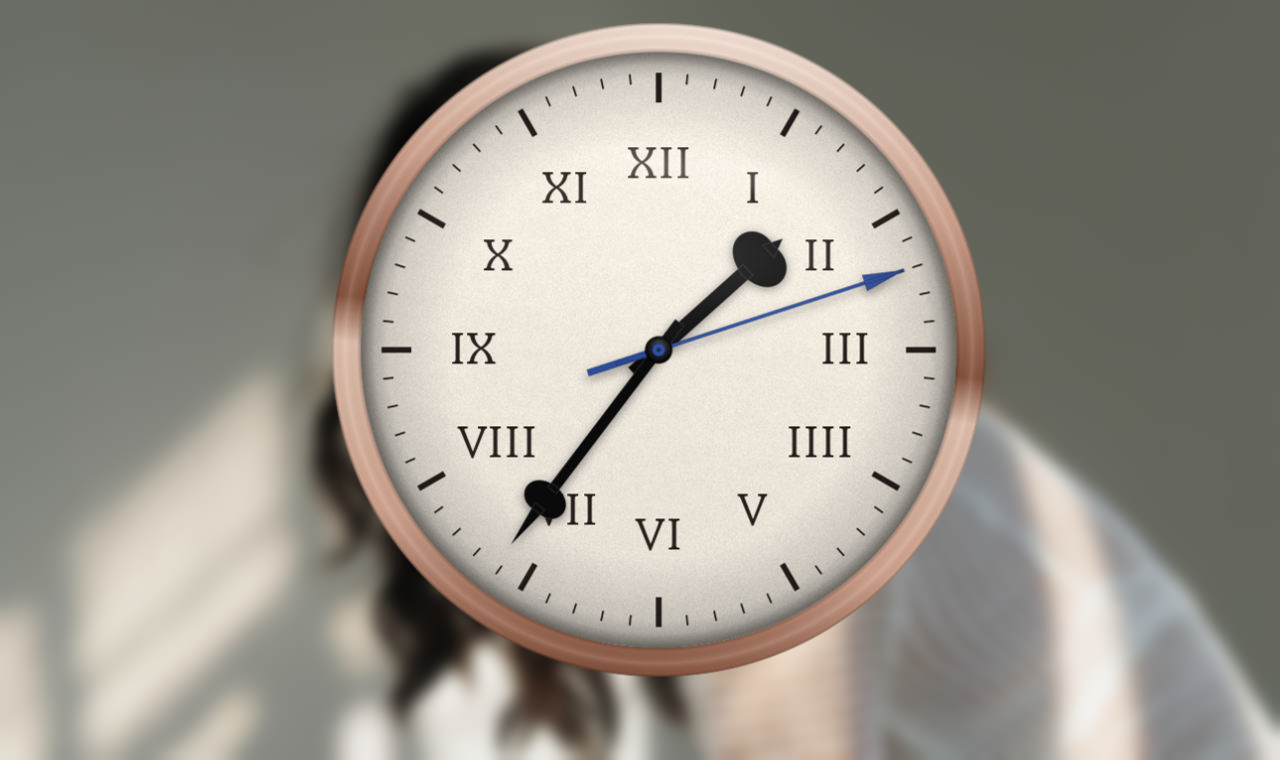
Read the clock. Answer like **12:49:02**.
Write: **1:36:12**
